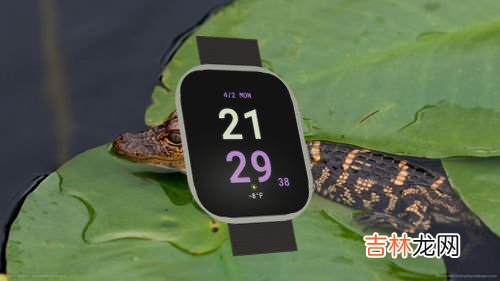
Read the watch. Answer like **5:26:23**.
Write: **21:29:38**
